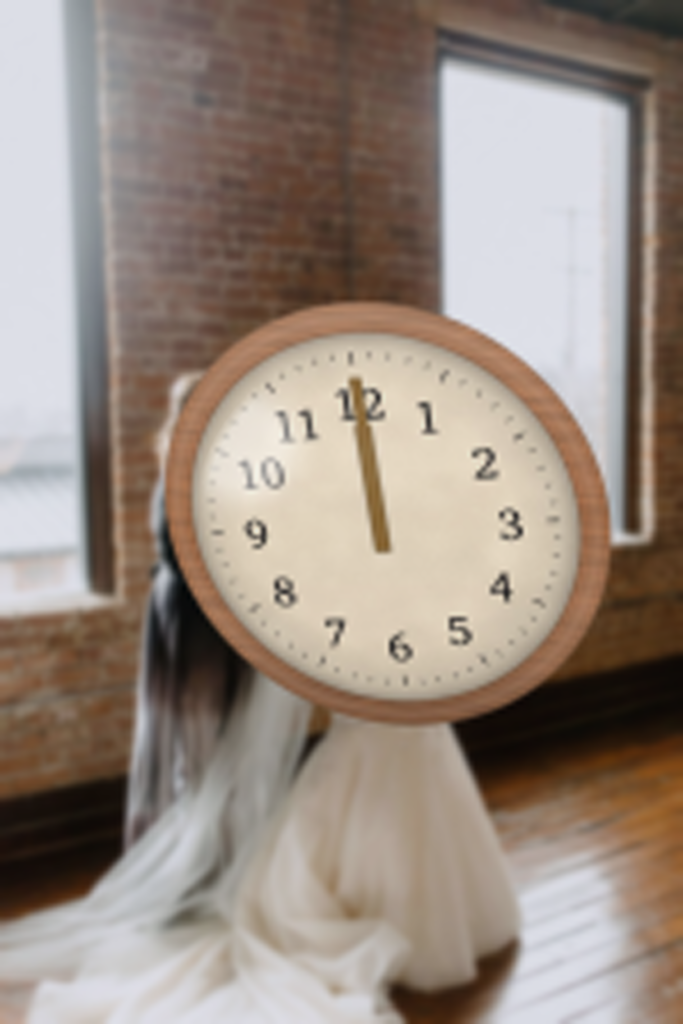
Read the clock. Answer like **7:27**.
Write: **12:00**
